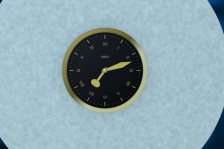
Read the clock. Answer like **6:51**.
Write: **7:12**
